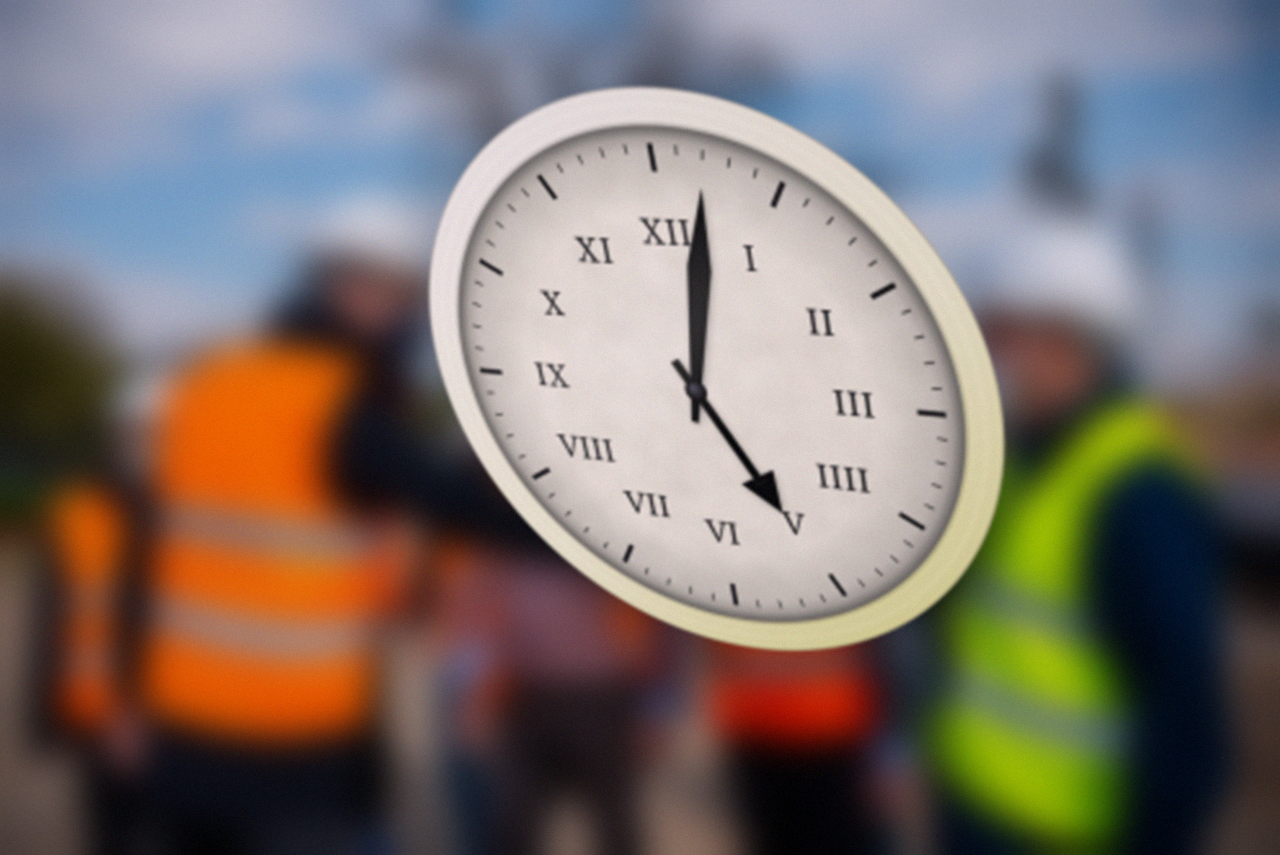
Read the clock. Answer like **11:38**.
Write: **5:02**
